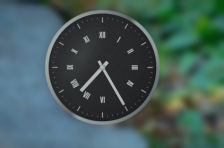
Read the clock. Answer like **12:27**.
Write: **7:25**
